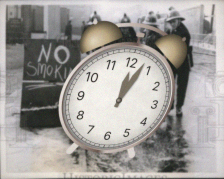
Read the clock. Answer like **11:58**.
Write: **12:03**
